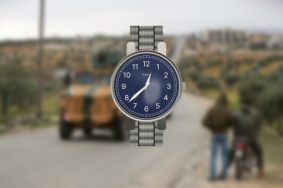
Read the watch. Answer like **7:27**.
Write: **12:38**
